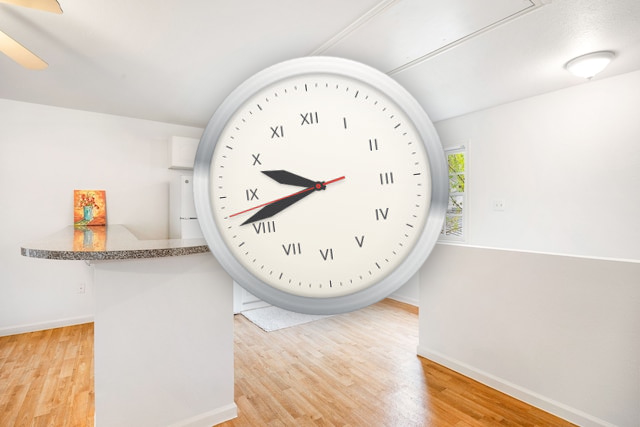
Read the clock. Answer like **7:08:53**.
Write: **9:41:43**
